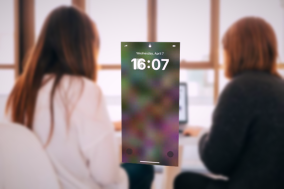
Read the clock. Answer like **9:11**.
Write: **16:07**
